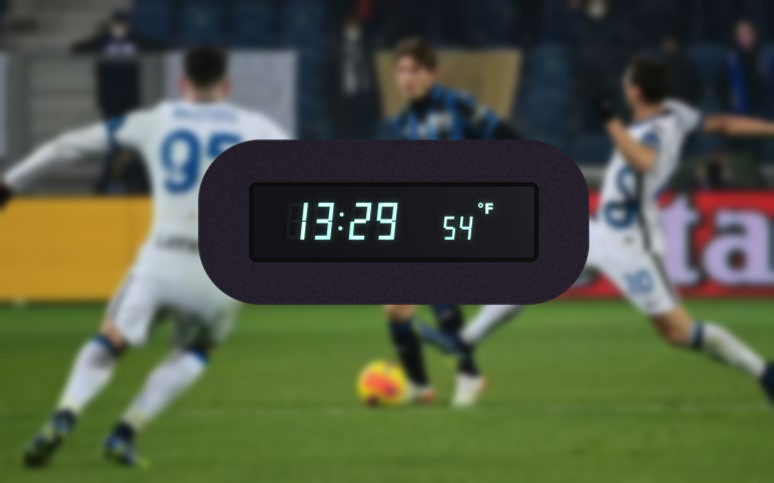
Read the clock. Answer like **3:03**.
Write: **13:29**
